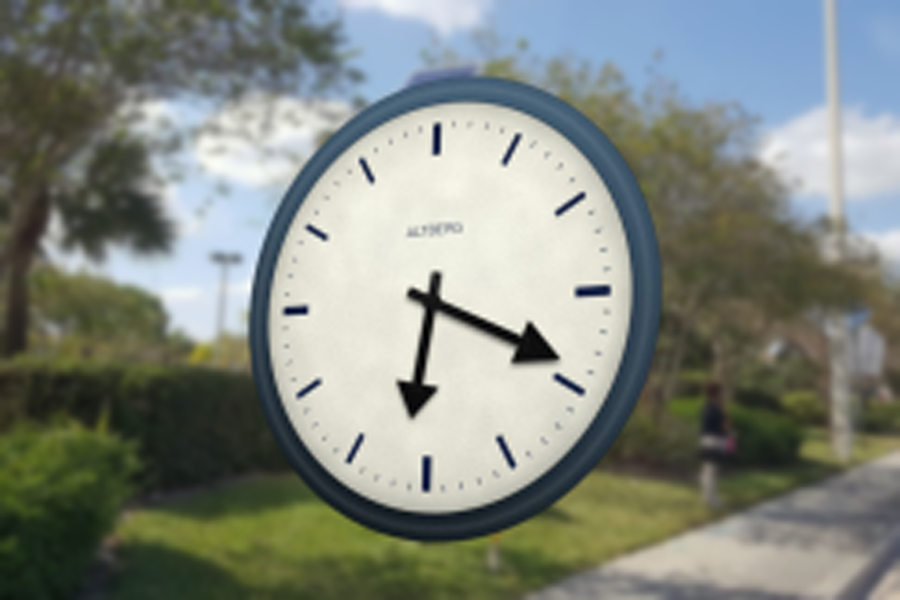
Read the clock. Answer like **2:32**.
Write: **6:19**
